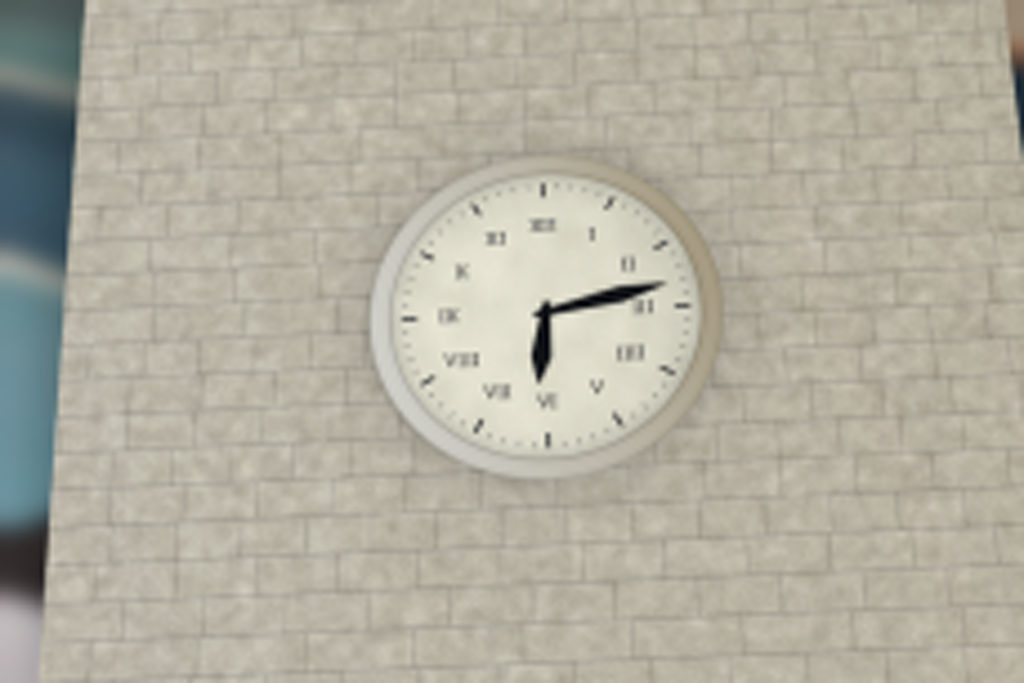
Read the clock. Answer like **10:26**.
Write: **6:13**
